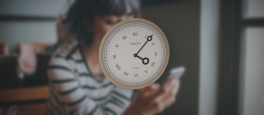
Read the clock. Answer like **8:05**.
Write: **4:07**
